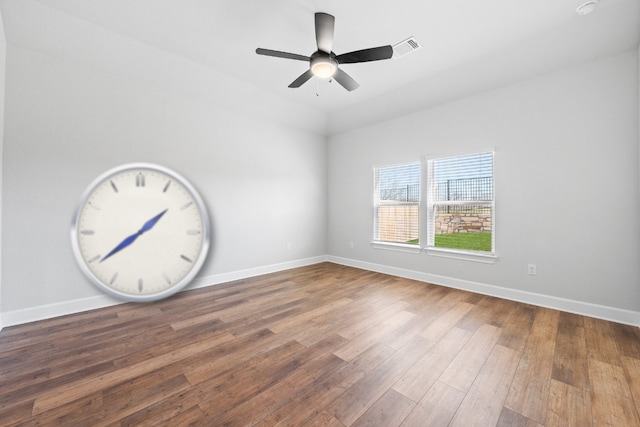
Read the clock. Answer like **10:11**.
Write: **1:39**
